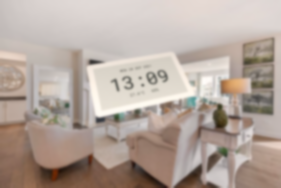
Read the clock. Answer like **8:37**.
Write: **13:09**
